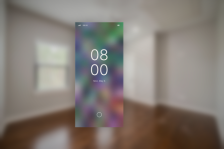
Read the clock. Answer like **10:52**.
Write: **8:00**
